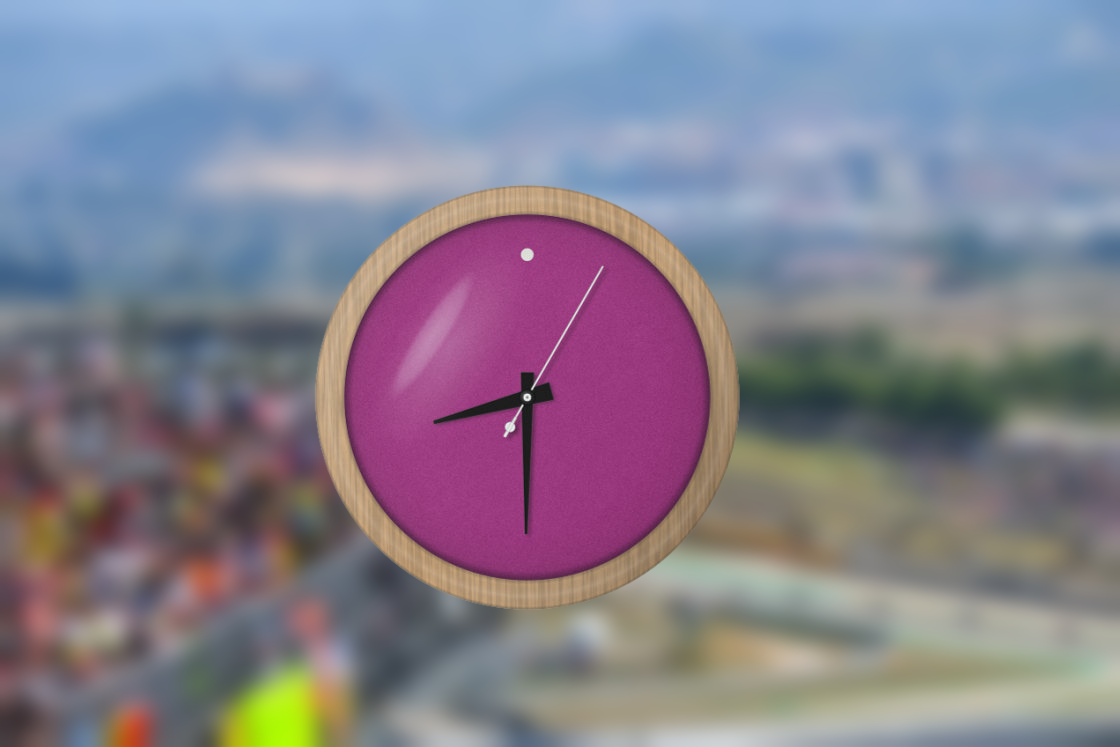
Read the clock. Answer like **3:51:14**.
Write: **8:30:05**
